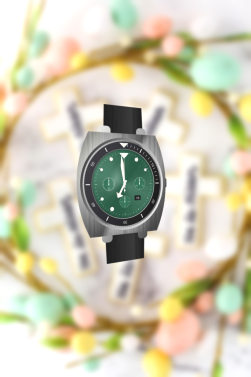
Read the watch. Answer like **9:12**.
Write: **6:59**
